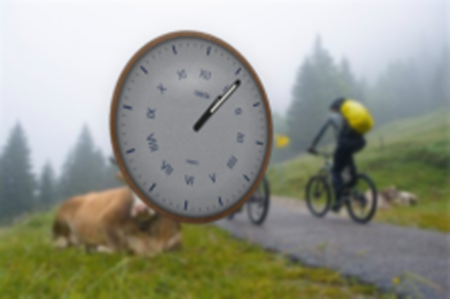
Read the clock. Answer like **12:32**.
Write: **1:06**
